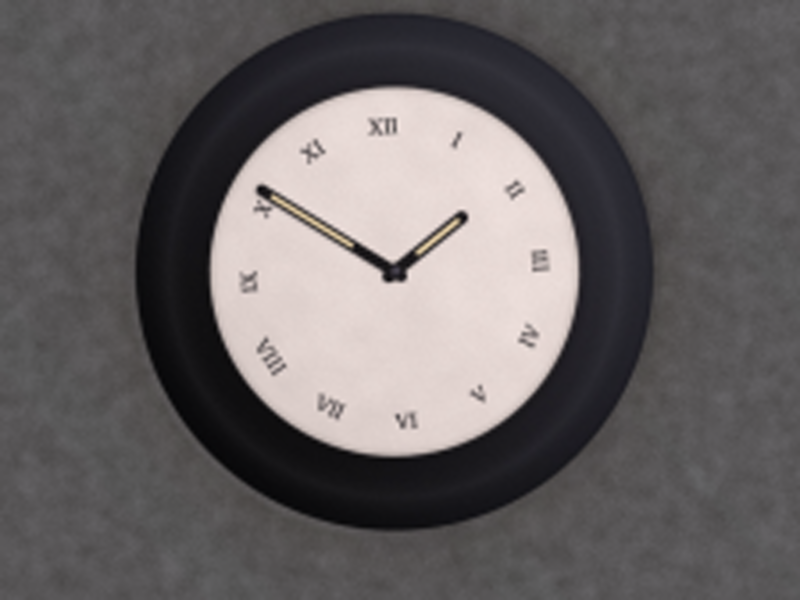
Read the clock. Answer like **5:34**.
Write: **1:51**
